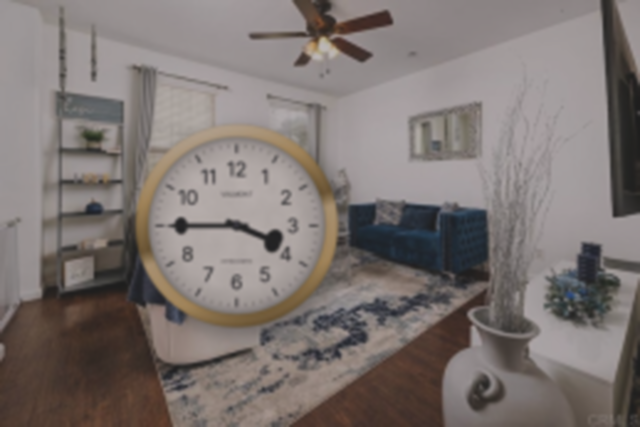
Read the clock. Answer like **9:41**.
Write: **3:45**
